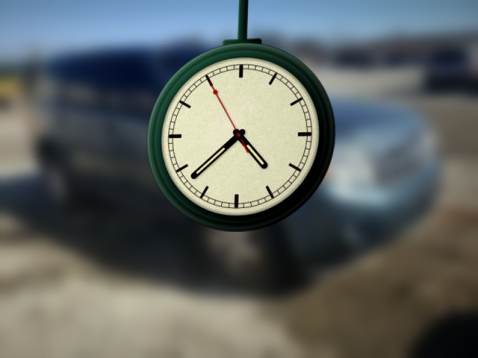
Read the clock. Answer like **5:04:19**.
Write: **4:37:55**
